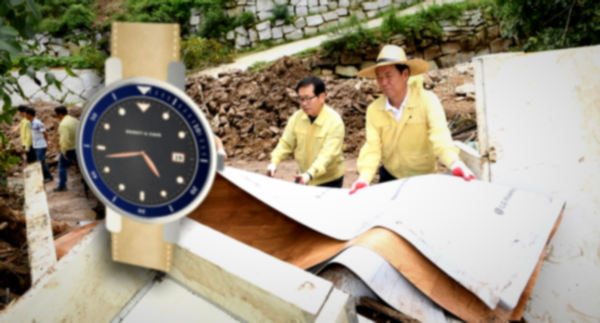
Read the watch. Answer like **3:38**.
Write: **4:43**
